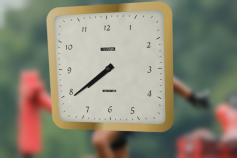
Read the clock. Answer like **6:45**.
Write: **7:39**
